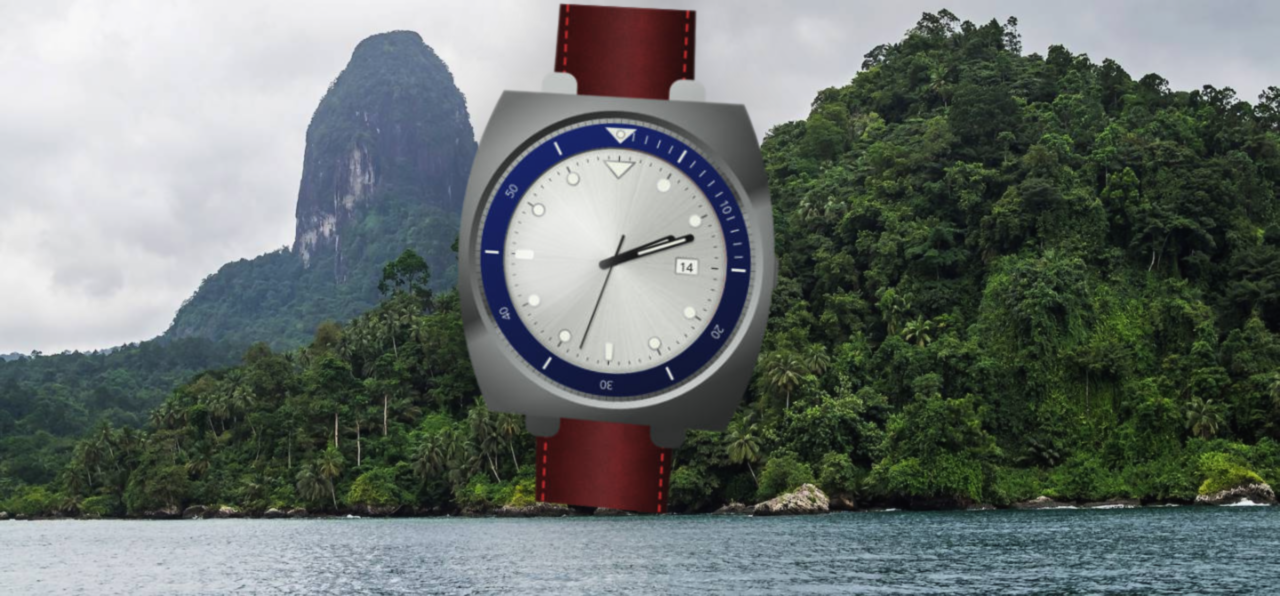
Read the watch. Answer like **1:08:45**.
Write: **2:11:33**
